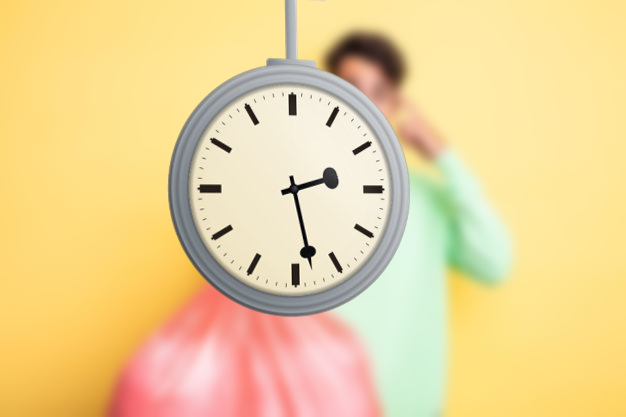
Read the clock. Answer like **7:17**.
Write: **2:28**
